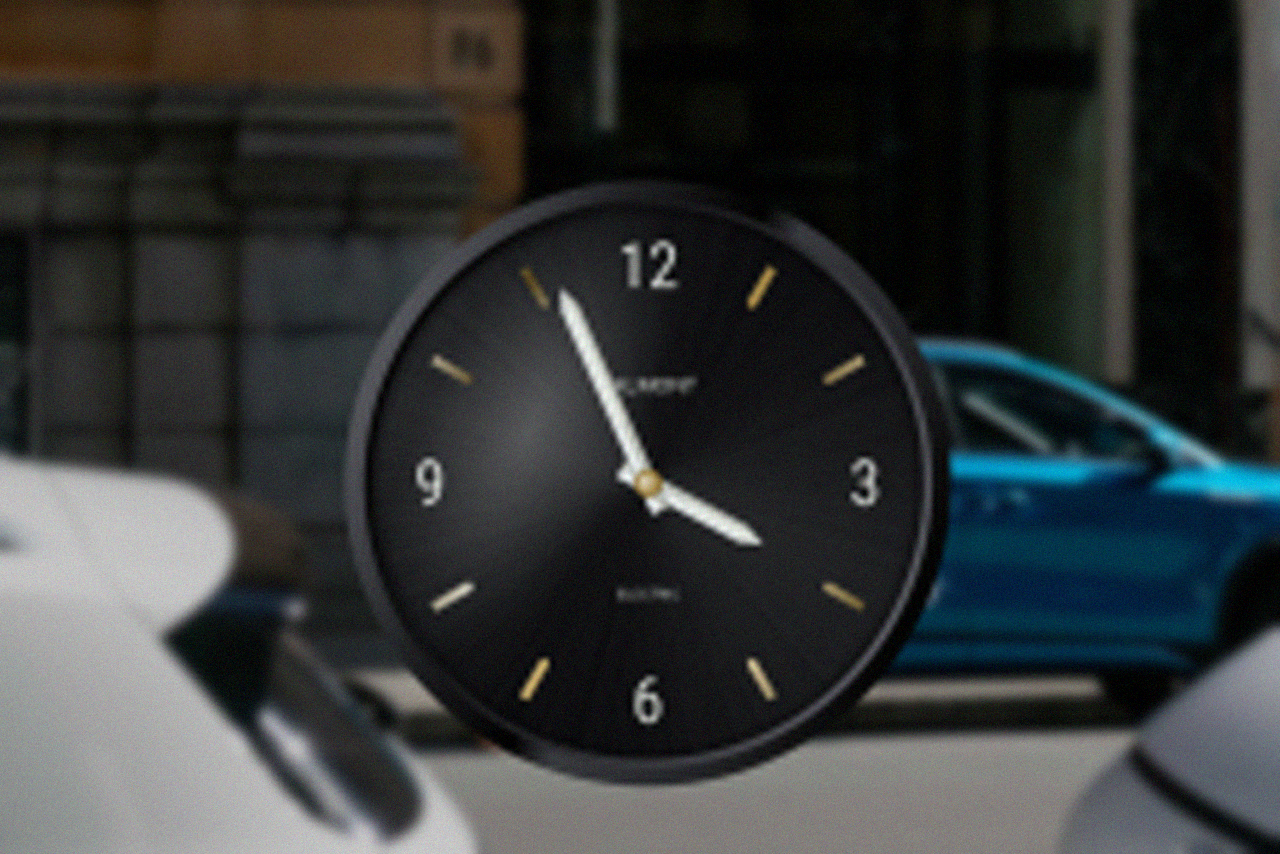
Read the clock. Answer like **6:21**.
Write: **3:56**
